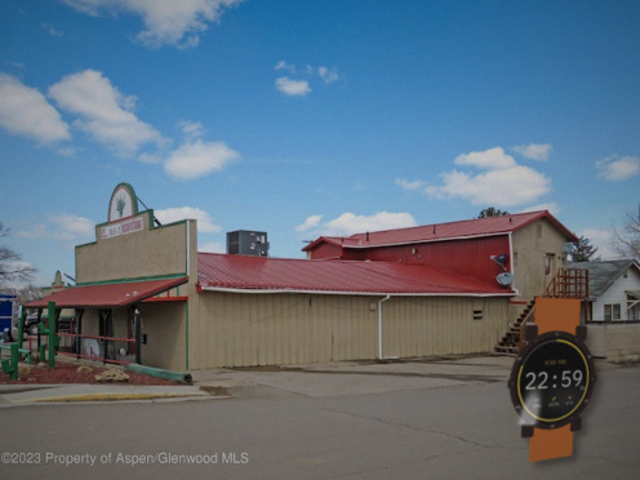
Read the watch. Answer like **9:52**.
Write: **22:59**
